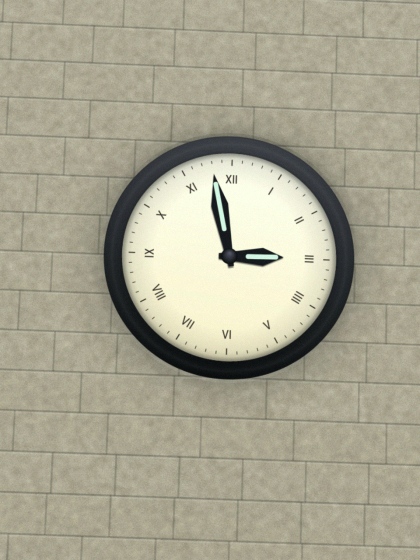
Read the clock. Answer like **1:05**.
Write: **2:58**
